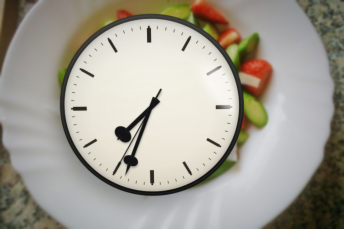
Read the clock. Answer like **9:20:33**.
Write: **7:33:35**
